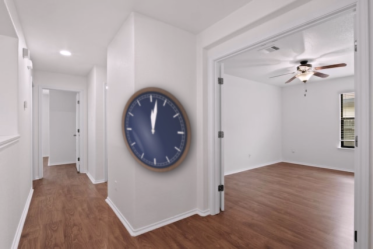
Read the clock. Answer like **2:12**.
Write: **12:02**
